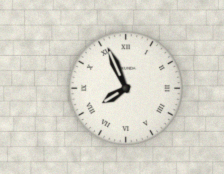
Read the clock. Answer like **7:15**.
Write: **7:56**
